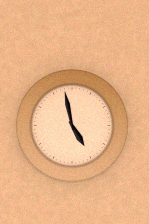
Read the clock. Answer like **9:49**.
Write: **4:58**
